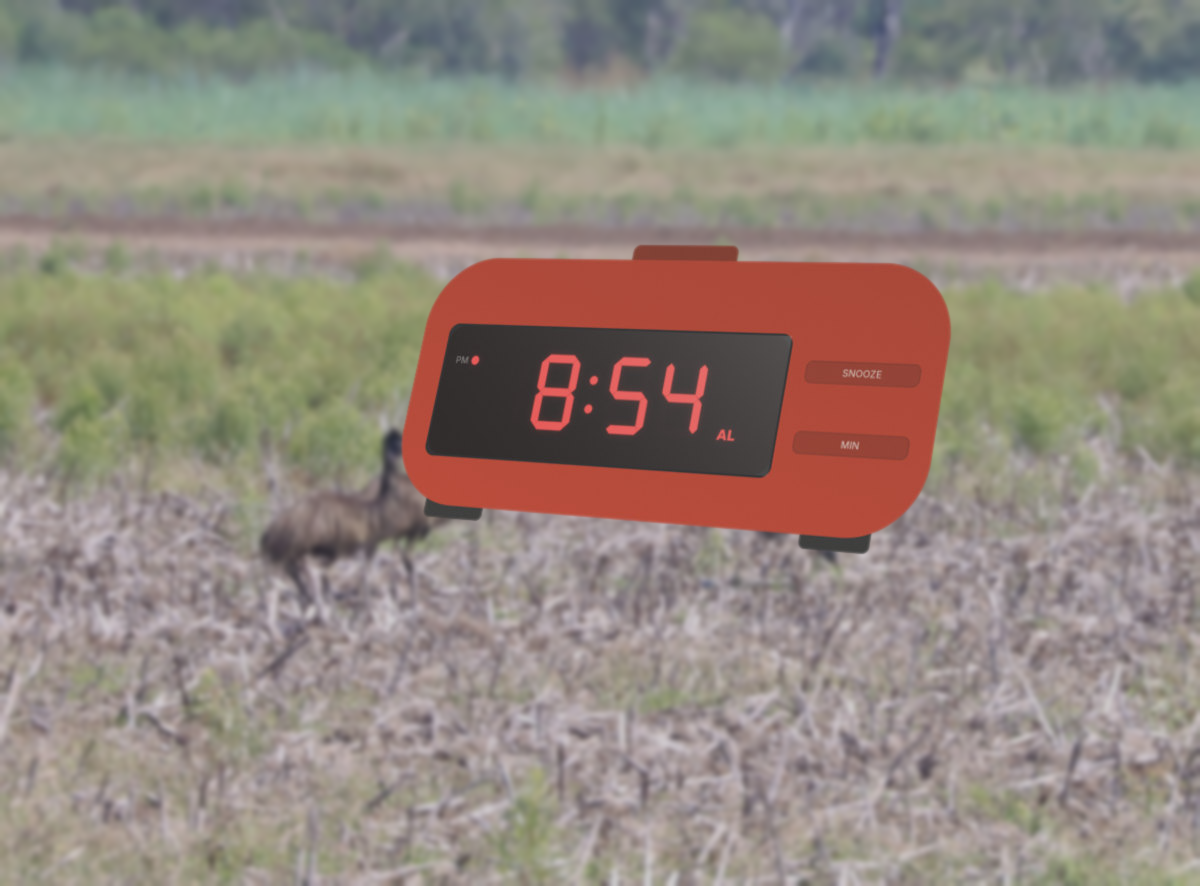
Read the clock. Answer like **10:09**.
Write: **8:54**
